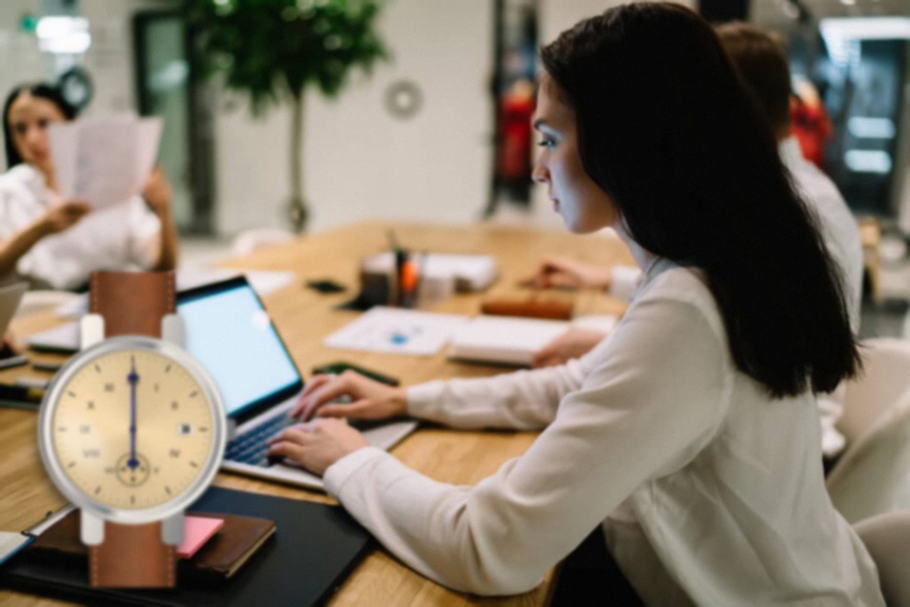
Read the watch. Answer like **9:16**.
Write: **6:00**
